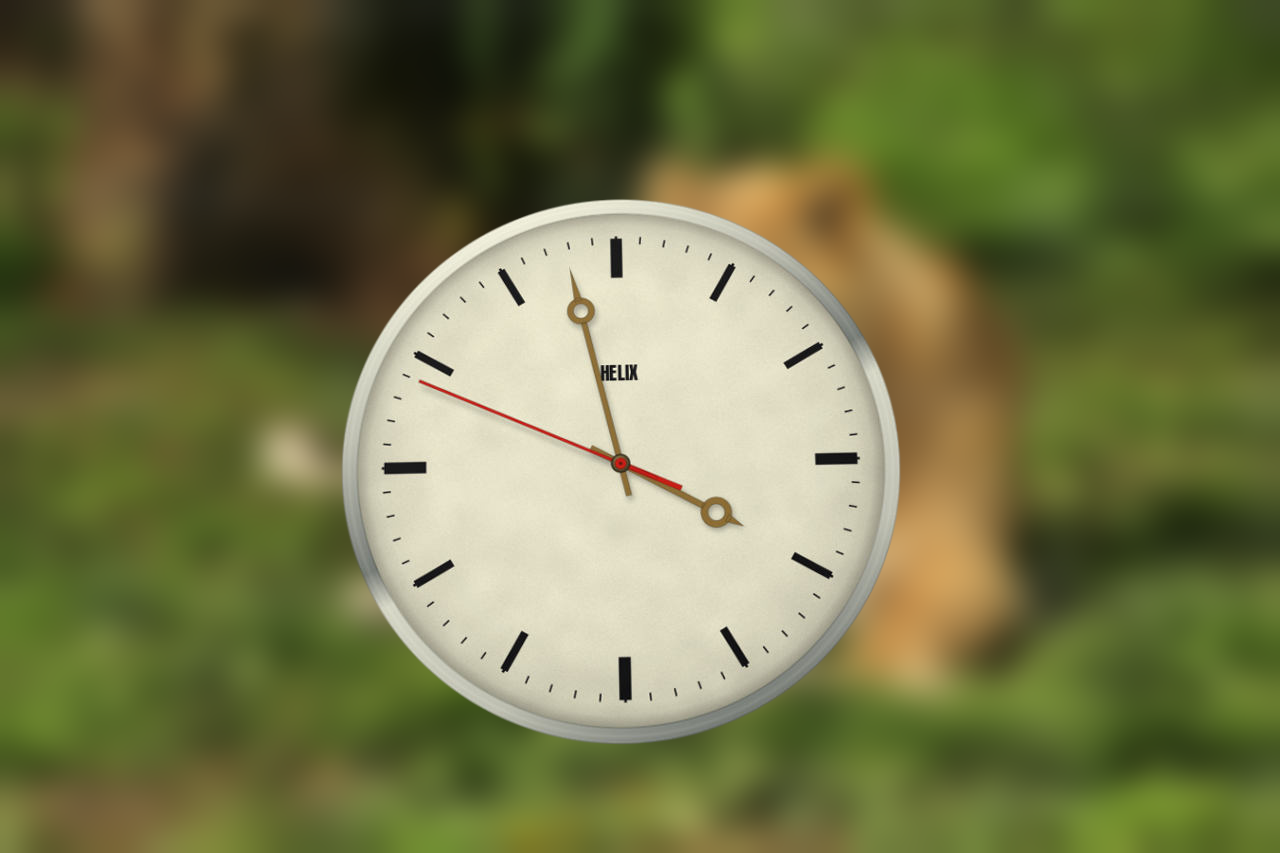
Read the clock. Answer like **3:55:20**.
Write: **3:57:49**
